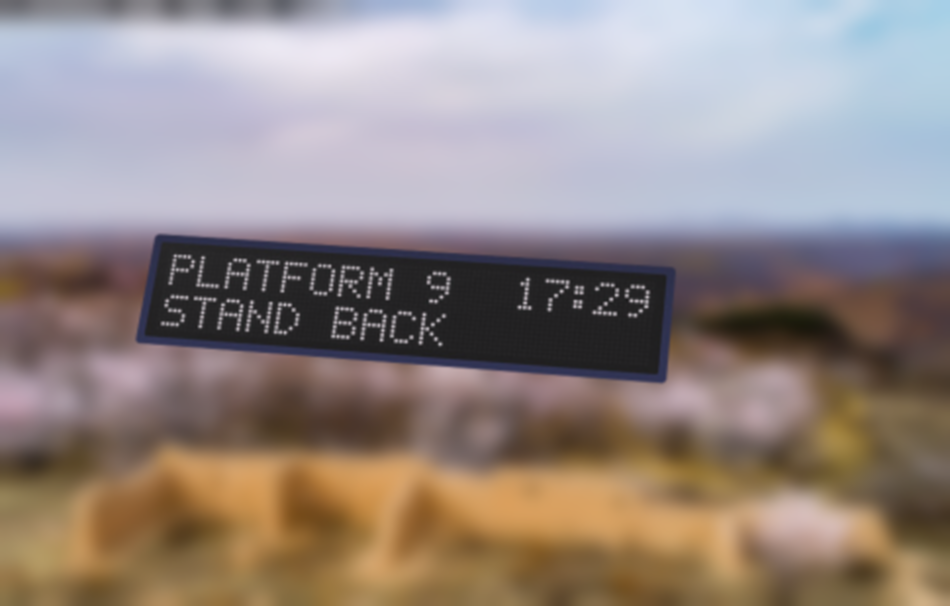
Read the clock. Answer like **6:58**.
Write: **17:29**
